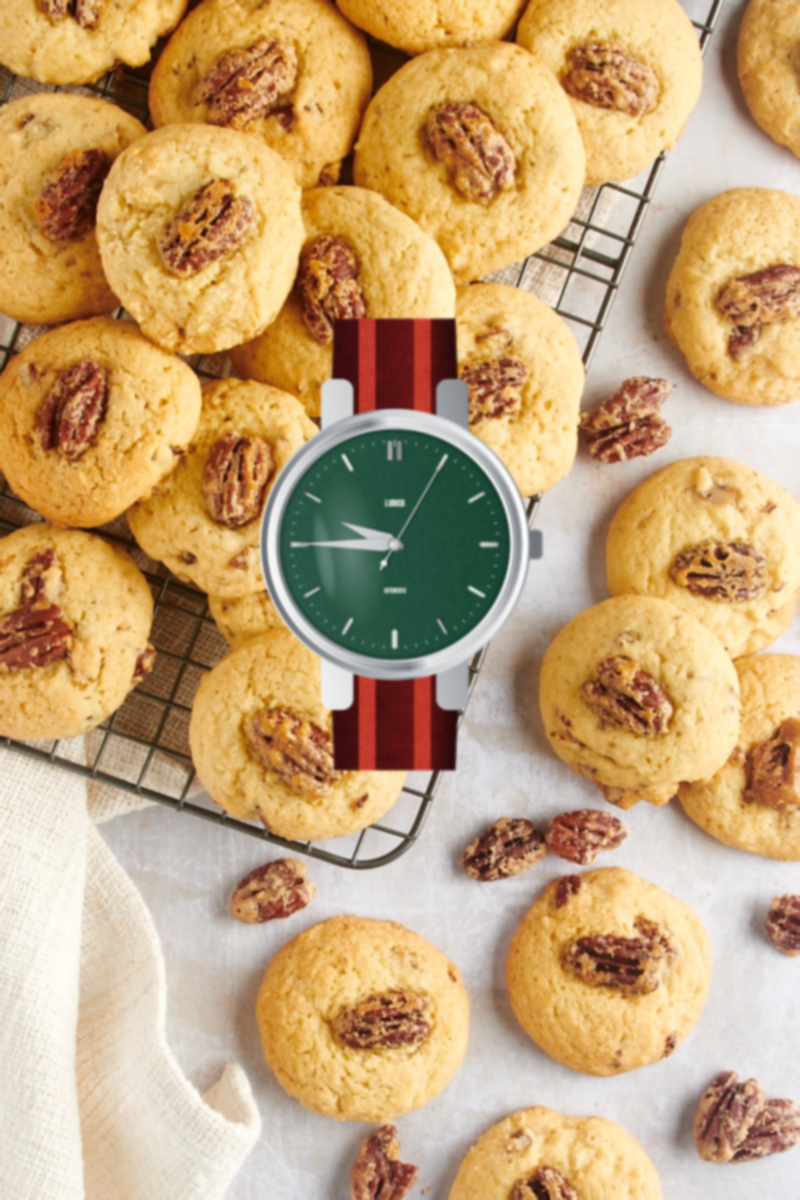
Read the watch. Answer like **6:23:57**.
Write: **9:45:05**
